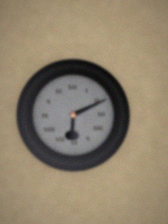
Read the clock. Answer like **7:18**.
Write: **6:11**
